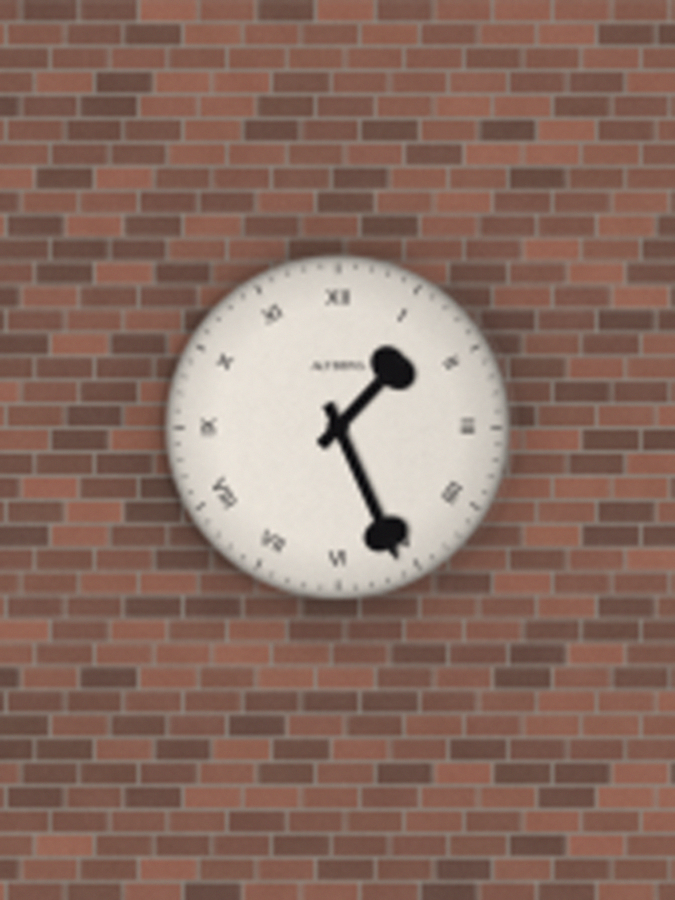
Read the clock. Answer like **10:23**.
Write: **1:26**
